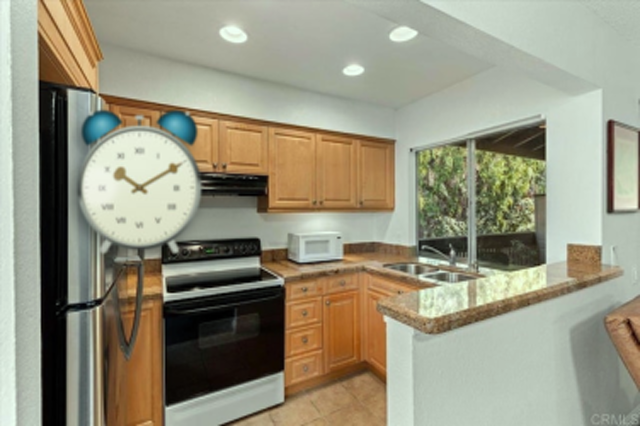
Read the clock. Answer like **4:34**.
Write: **10:10**
